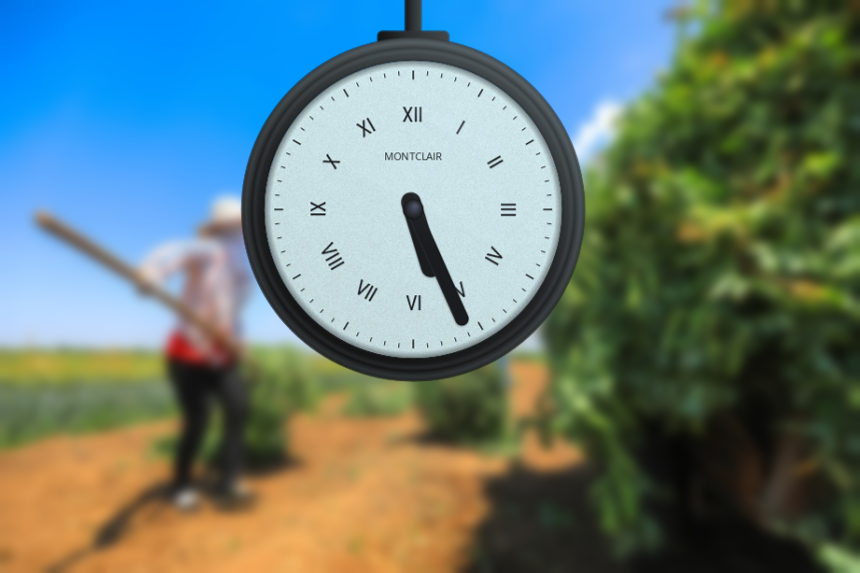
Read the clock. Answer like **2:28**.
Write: **5:26**
